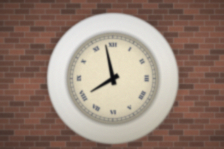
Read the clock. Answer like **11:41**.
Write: **7:58**
